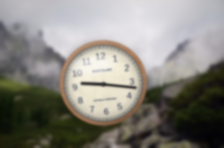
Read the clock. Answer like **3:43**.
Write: **9:17**
